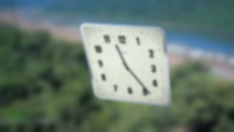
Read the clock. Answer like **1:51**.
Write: **11:24**
